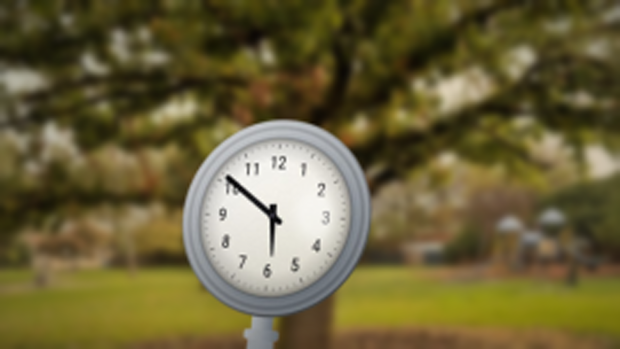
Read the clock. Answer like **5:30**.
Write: **5:51**
